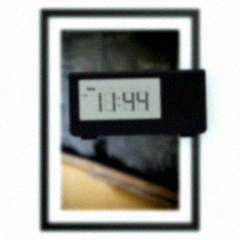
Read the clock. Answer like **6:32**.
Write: **11:44**
